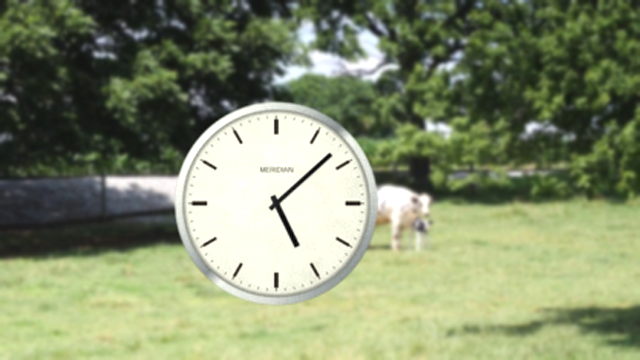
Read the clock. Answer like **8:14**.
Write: **5:08**
